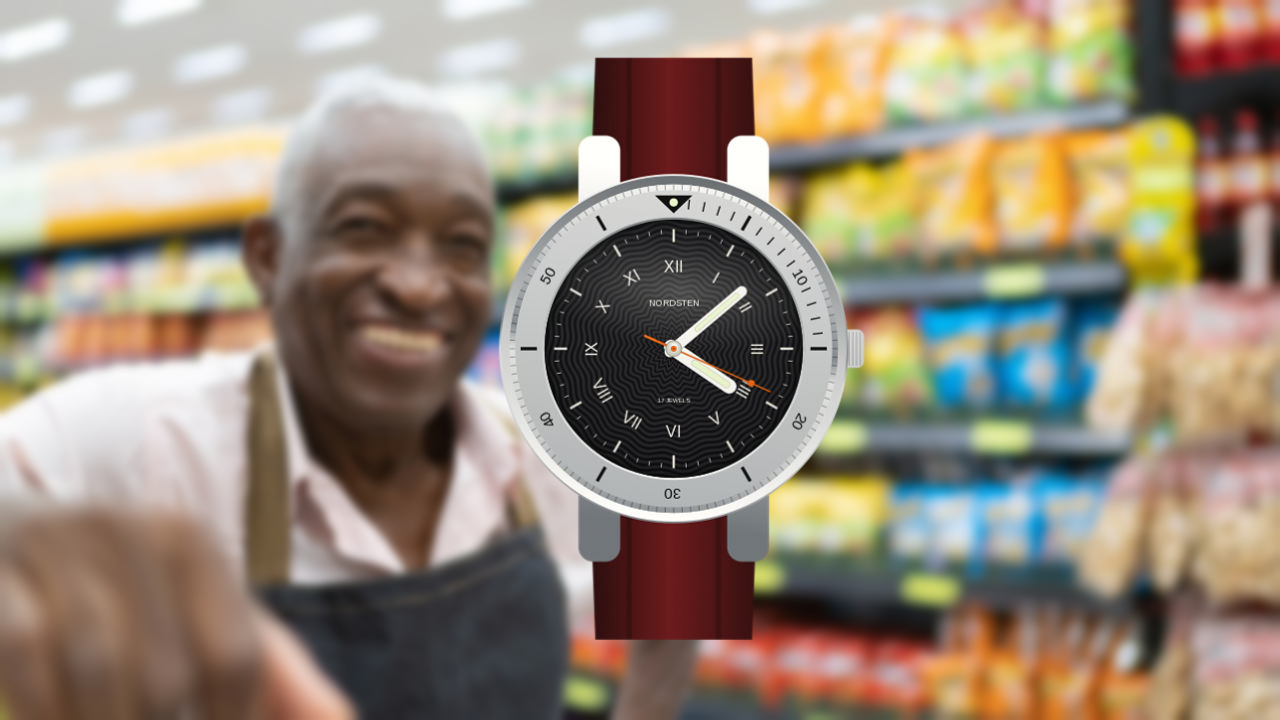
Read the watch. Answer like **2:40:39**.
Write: **4:08:19**
